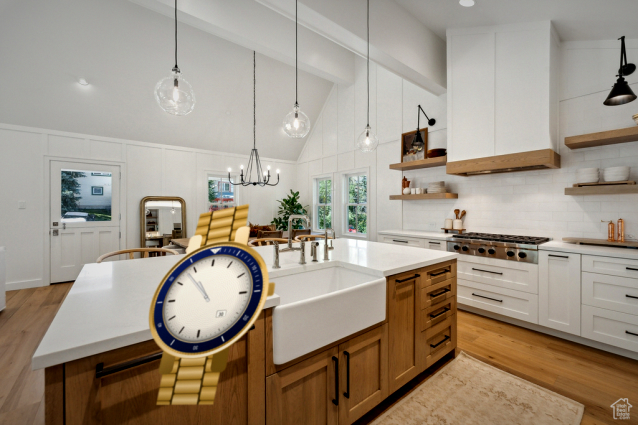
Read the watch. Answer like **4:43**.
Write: **10:53**
